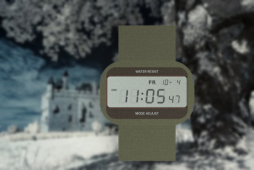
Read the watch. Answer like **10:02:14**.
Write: **11:05:47**
